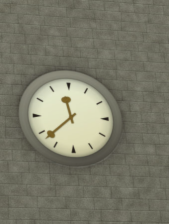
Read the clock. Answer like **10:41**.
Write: **11:38**
